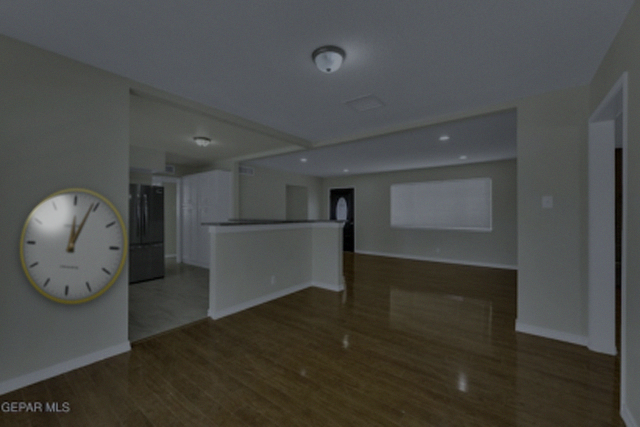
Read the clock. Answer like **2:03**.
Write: **12:04**
